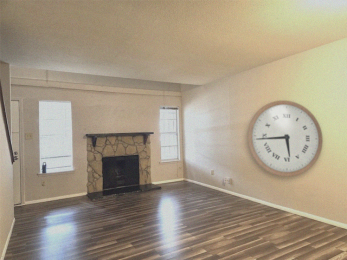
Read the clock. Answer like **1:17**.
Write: **5:44**
